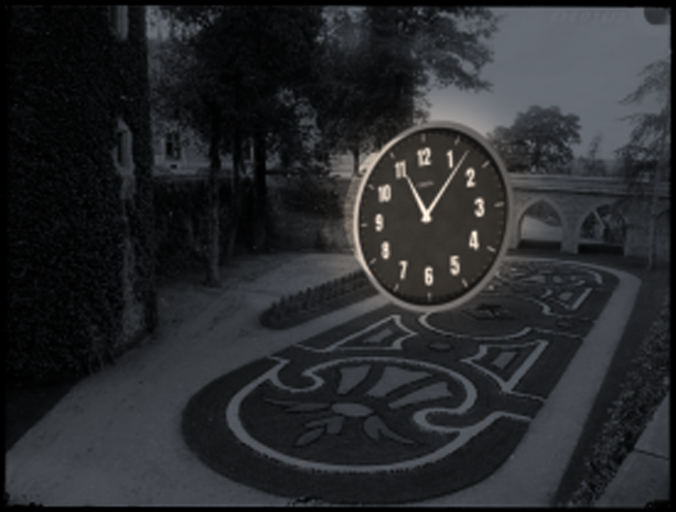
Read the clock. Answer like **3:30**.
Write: **11:07**
